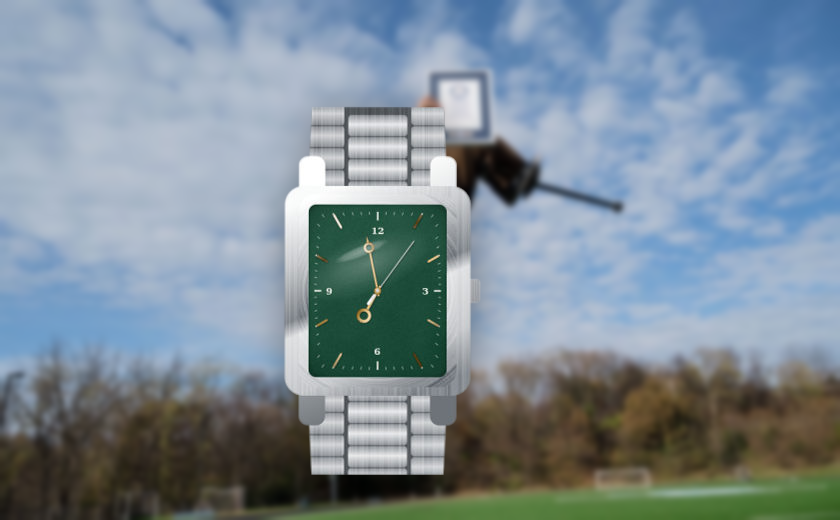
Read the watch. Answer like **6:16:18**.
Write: **6:58:06**
